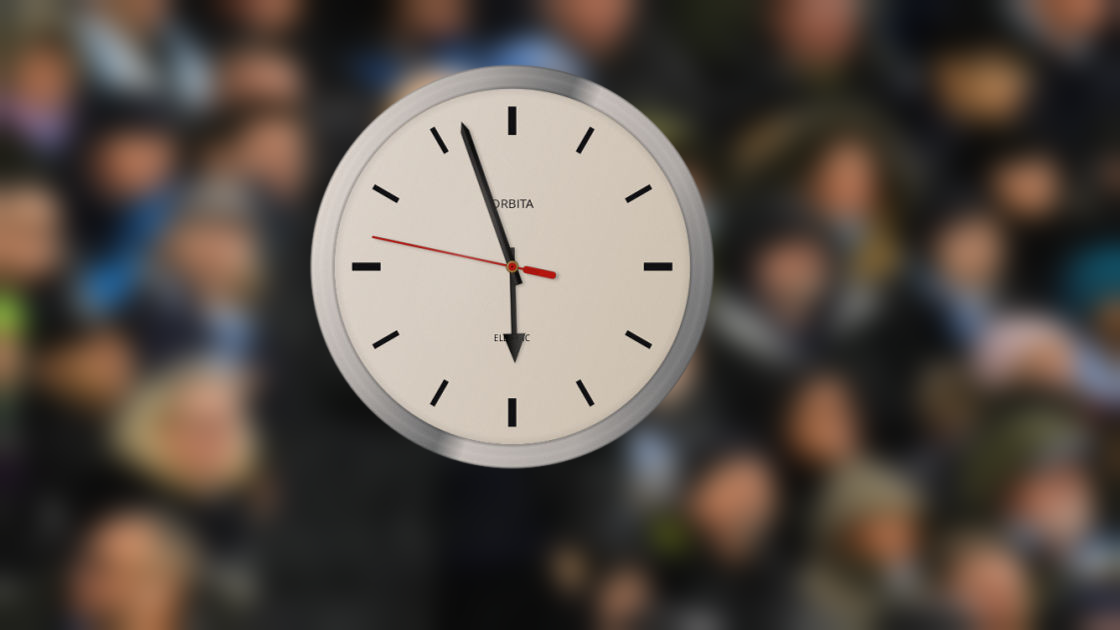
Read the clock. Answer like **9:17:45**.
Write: **5:56:47**
